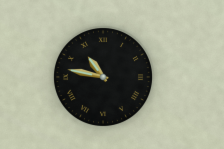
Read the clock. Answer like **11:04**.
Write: **10:47**
